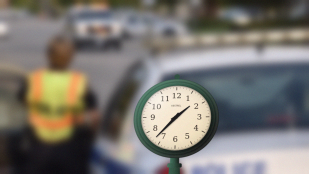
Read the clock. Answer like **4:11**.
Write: **1:37**
